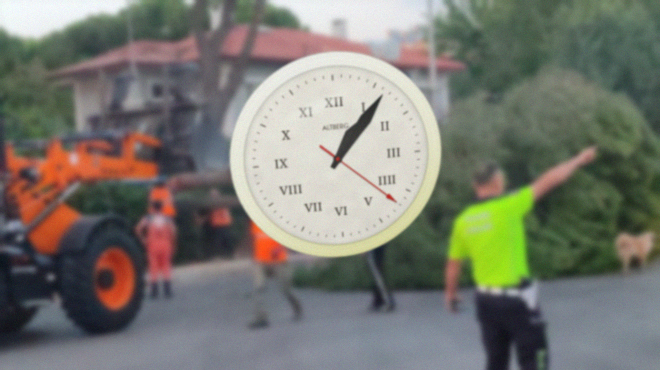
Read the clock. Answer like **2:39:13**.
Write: **1:06:22**
